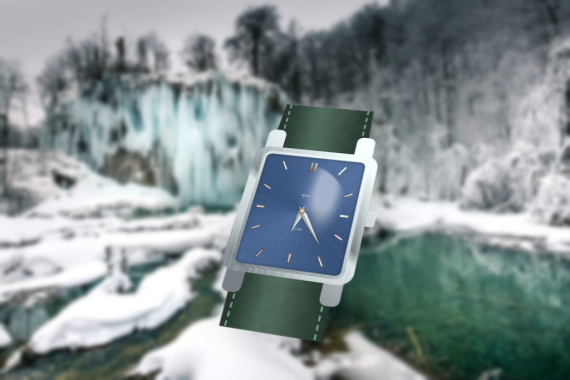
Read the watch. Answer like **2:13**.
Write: **6:24**
